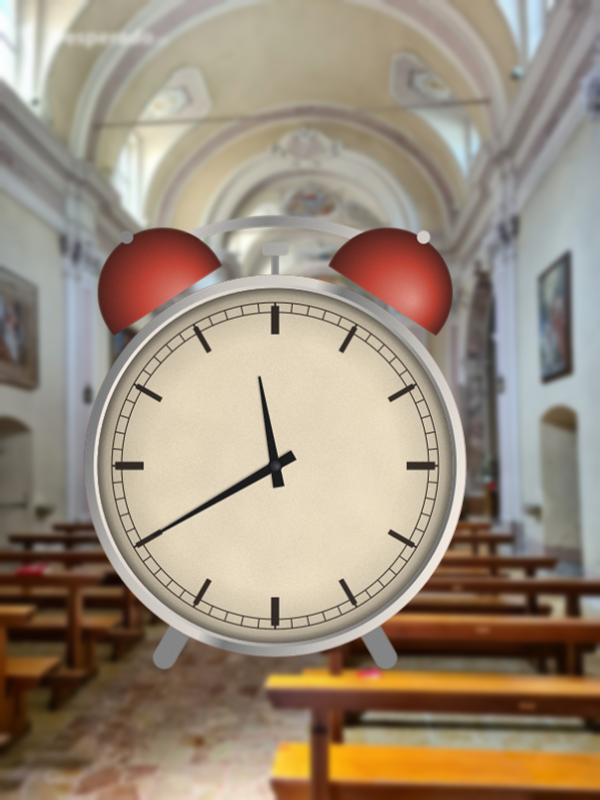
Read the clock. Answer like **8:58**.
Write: **11:40**
